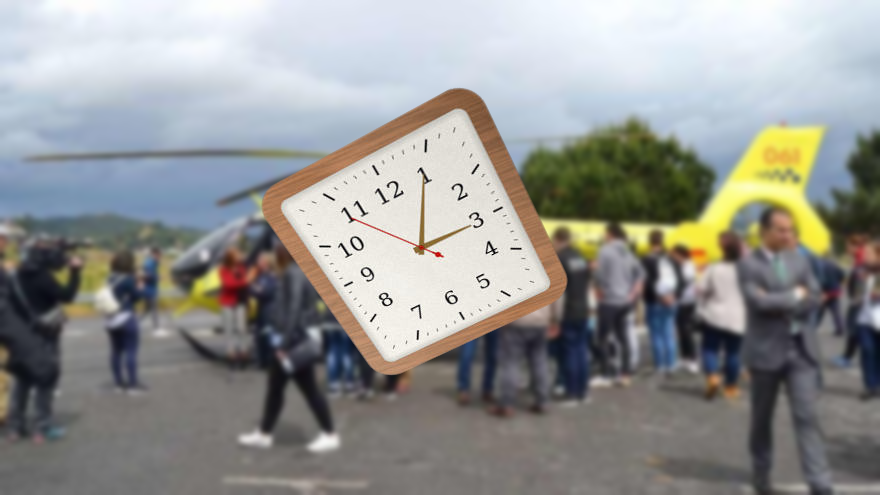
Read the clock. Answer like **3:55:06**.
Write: **3:04:54**
